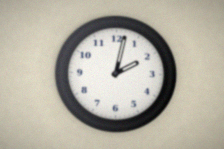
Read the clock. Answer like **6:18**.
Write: **2:02**
